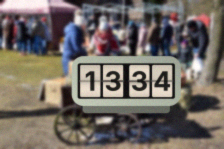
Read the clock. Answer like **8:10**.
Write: **13:34**
